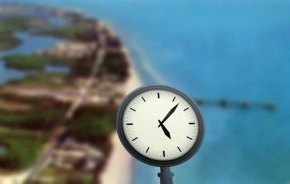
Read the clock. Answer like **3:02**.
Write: **5:07**
